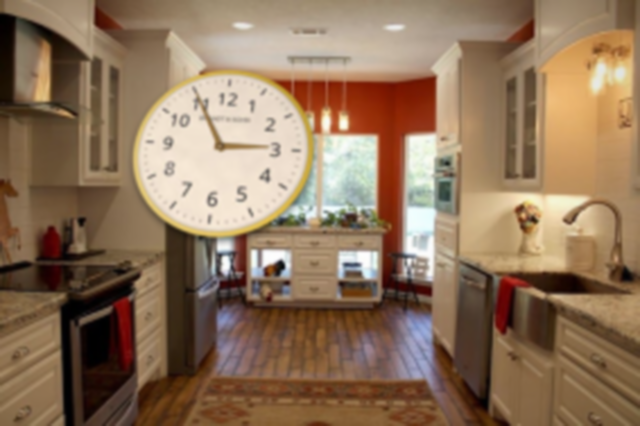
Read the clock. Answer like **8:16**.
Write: **2:55**
